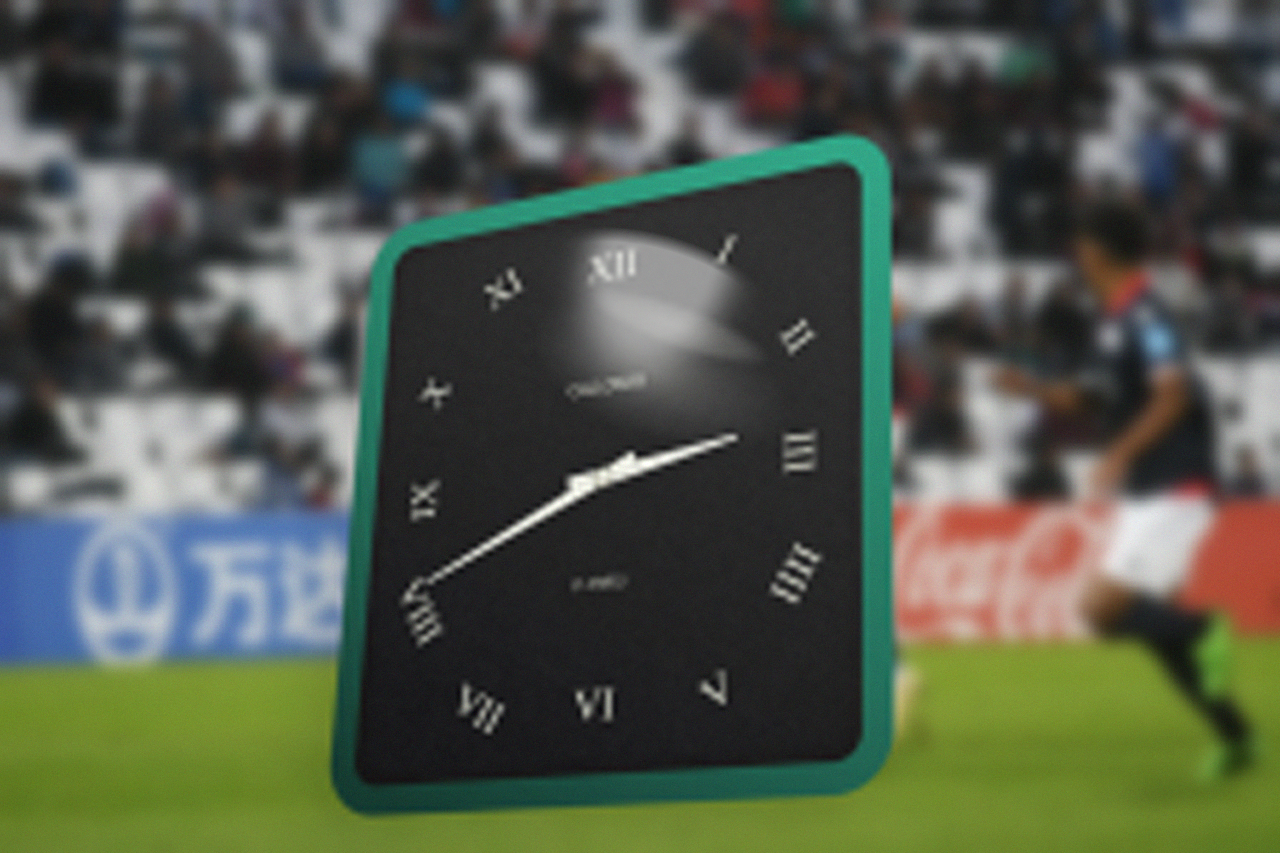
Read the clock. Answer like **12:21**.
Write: **2:41**
